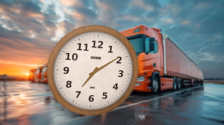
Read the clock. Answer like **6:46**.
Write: **7:09**
